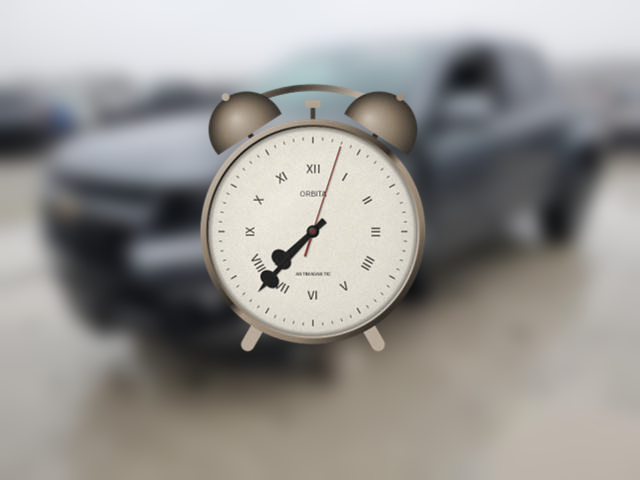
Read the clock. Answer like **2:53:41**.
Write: **7:37:03**
